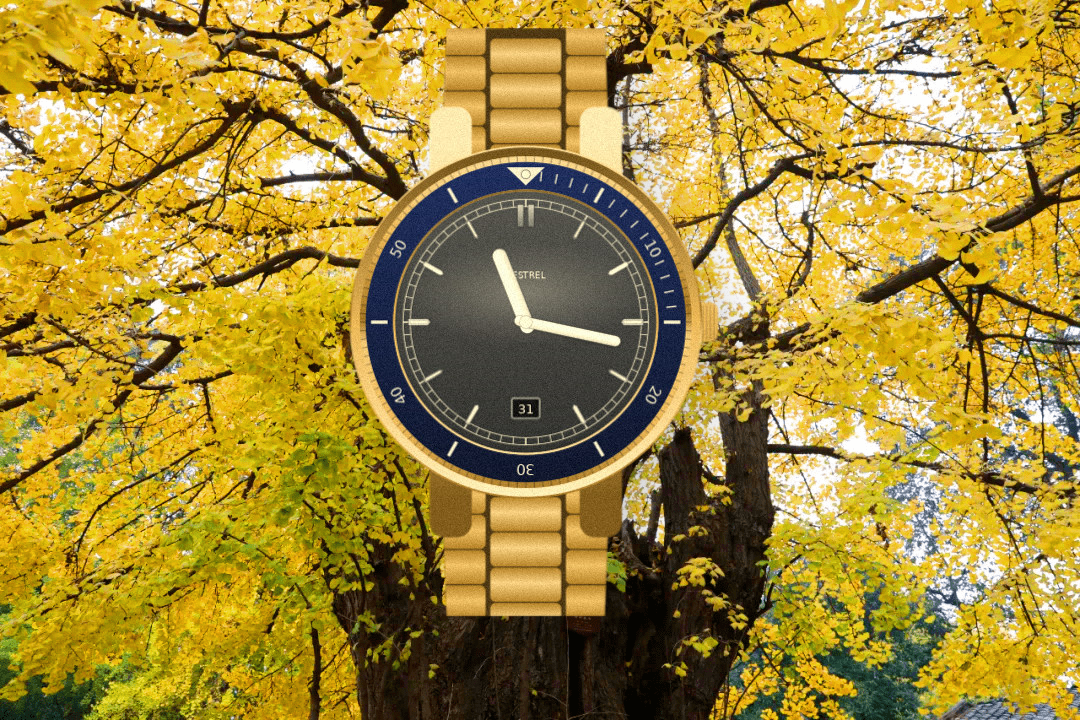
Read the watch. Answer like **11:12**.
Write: **11:17**
